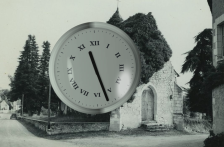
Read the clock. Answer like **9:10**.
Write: **11:27**
